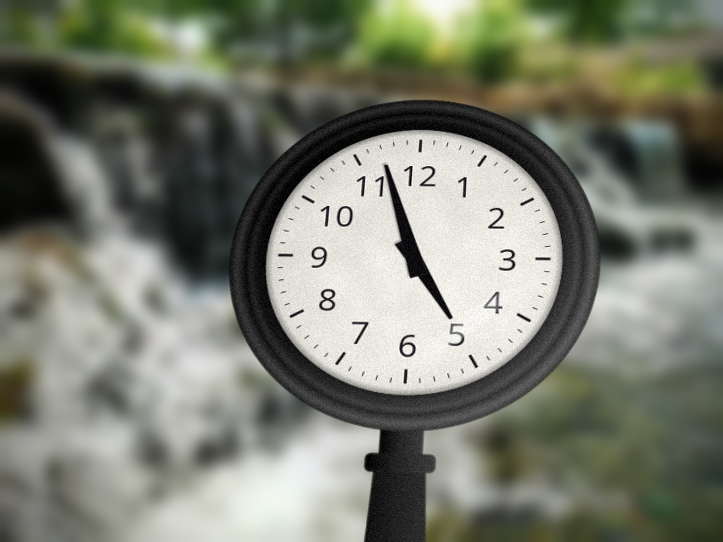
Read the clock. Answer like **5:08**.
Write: **4:57**
